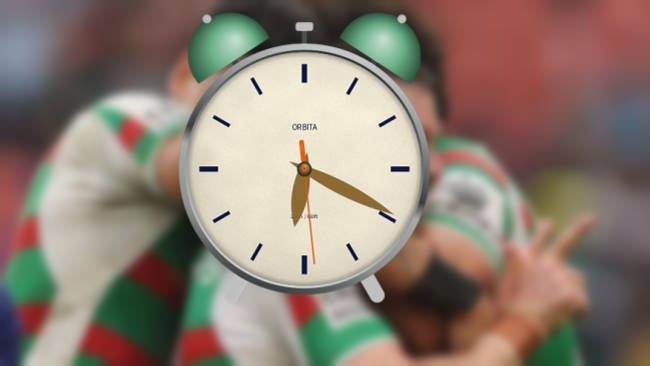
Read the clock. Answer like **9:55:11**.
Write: **6:19:29**
